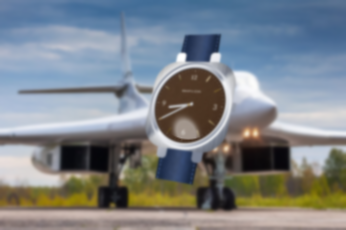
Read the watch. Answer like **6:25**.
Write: **8:40**
